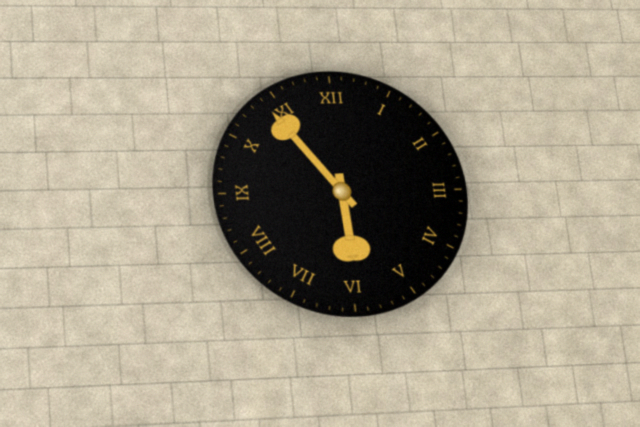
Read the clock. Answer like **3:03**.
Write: **5:54**
